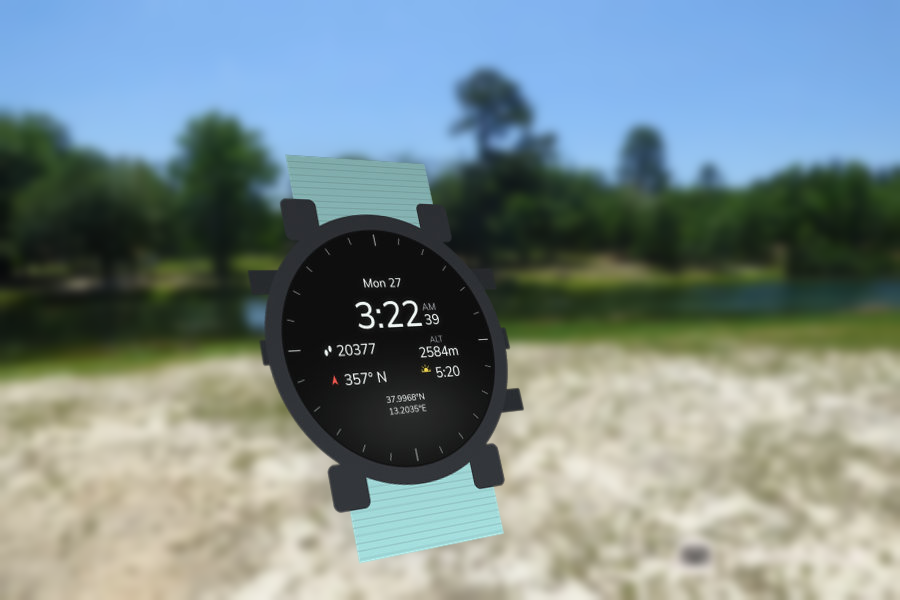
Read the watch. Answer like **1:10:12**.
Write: **3:22:39**
